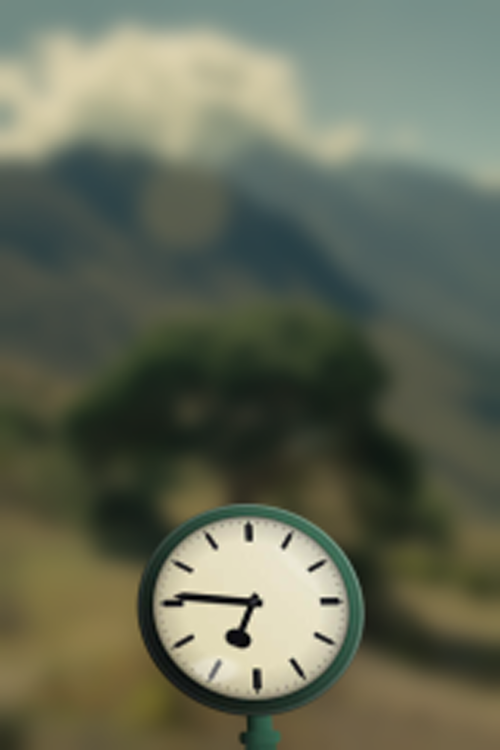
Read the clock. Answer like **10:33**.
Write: **6:46**
